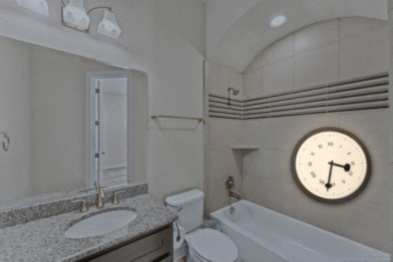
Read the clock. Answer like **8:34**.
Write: **3:32**
